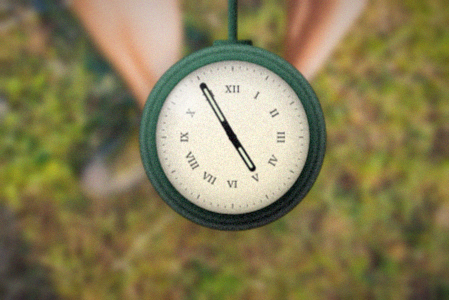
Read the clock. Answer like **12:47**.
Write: **4:55**
